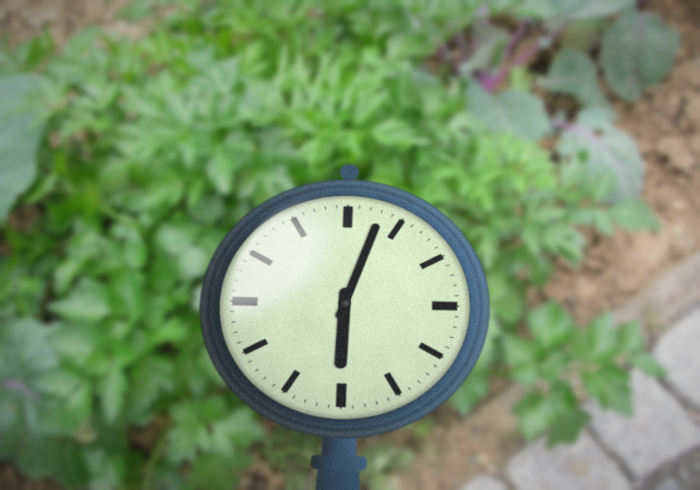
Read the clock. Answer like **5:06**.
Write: **6:03**
